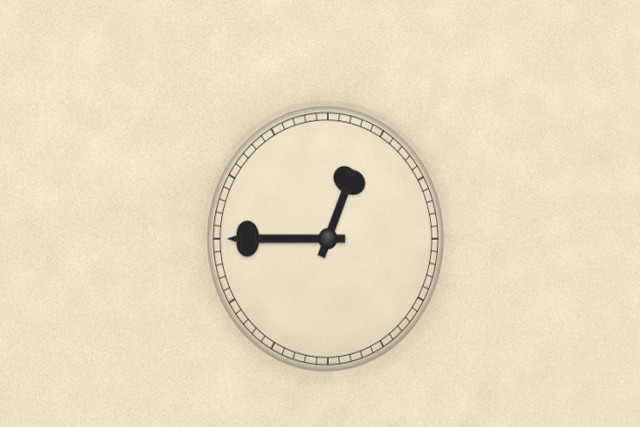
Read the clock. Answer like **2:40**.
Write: **12:45**
